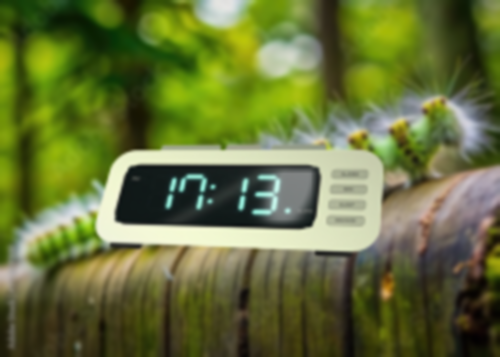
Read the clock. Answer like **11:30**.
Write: **17:13**
